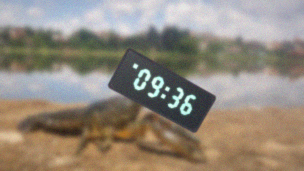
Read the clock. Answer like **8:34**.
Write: **9:36**
